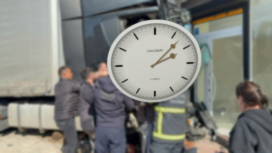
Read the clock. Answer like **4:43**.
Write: **2:07**
